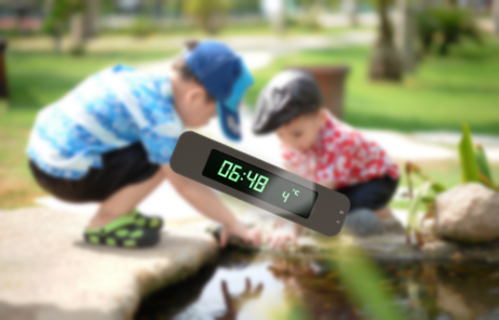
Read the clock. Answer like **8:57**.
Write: **6:48**
